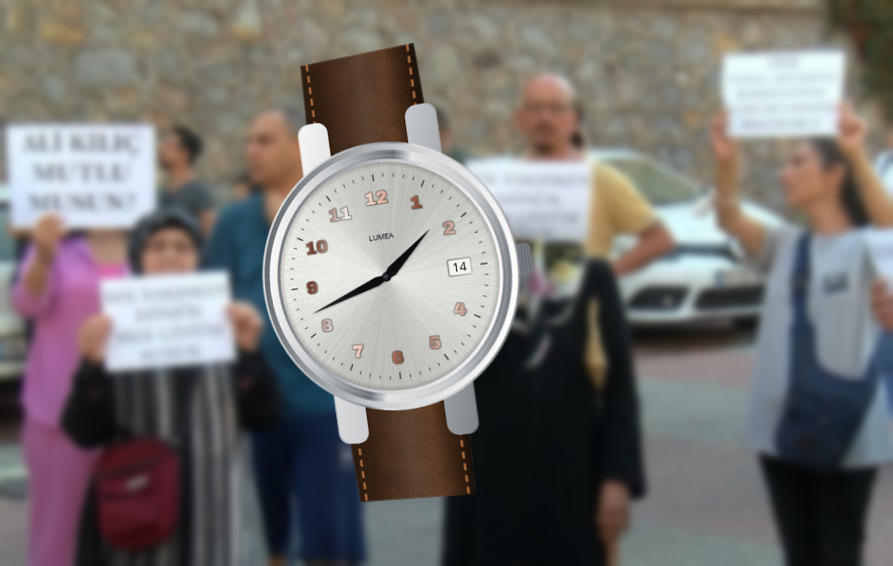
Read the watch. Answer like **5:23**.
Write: **1:42**
